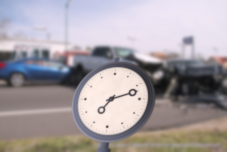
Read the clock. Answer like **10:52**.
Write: **7:12**
